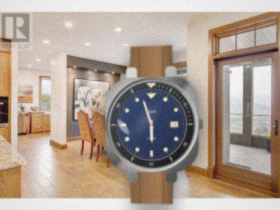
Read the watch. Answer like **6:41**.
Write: **5:57**
